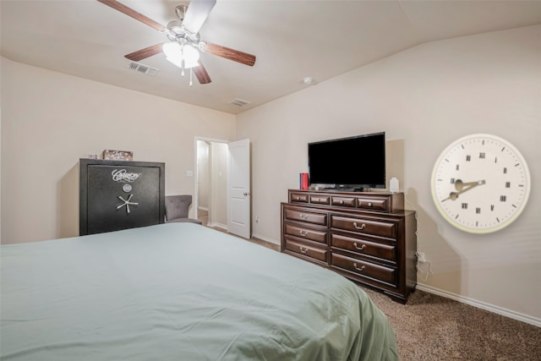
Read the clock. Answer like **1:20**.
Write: **8:40**
